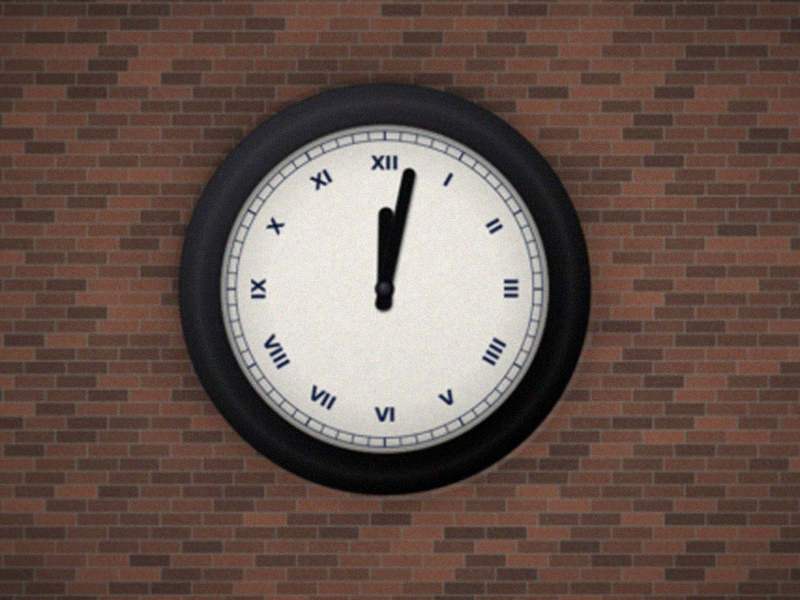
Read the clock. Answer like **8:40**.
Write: **12:02**
